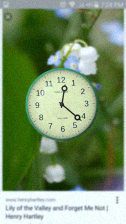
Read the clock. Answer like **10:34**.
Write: **12:22**
